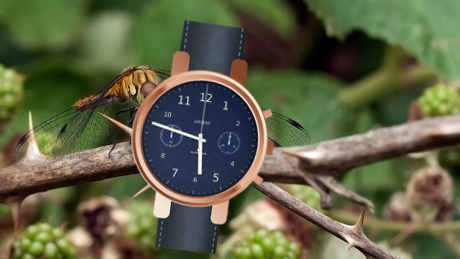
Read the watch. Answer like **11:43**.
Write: **5:47**
